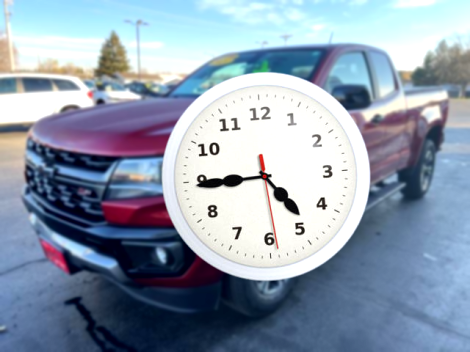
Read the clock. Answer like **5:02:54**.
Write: **4:44:29**
